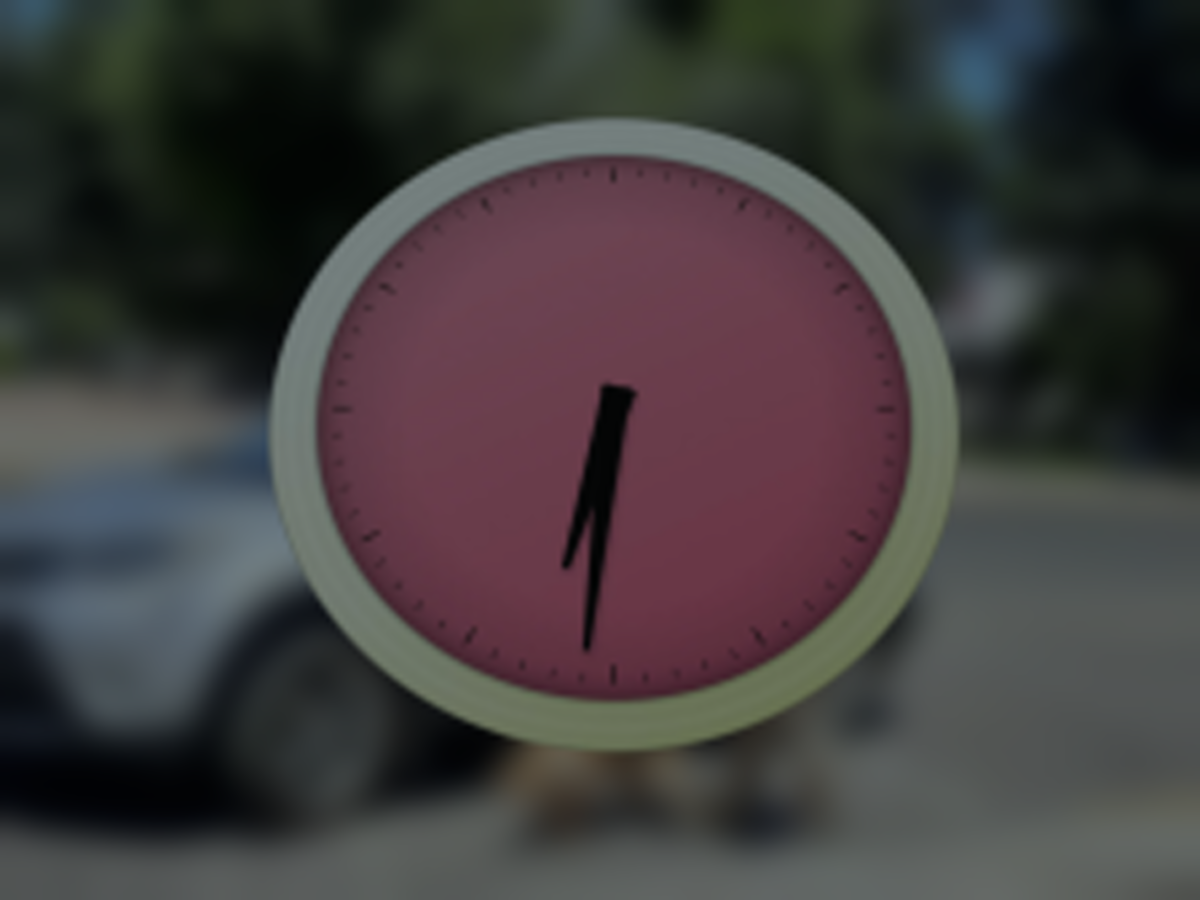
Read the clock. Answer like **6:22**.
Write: **6:31**
